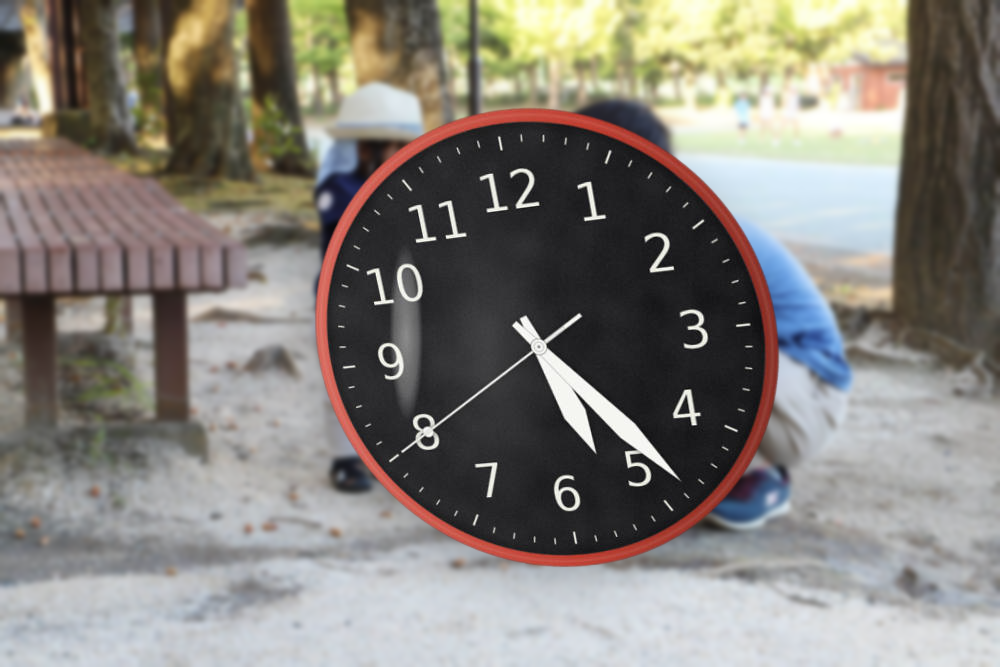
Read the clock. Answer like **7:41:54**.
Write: **5:23:40**
